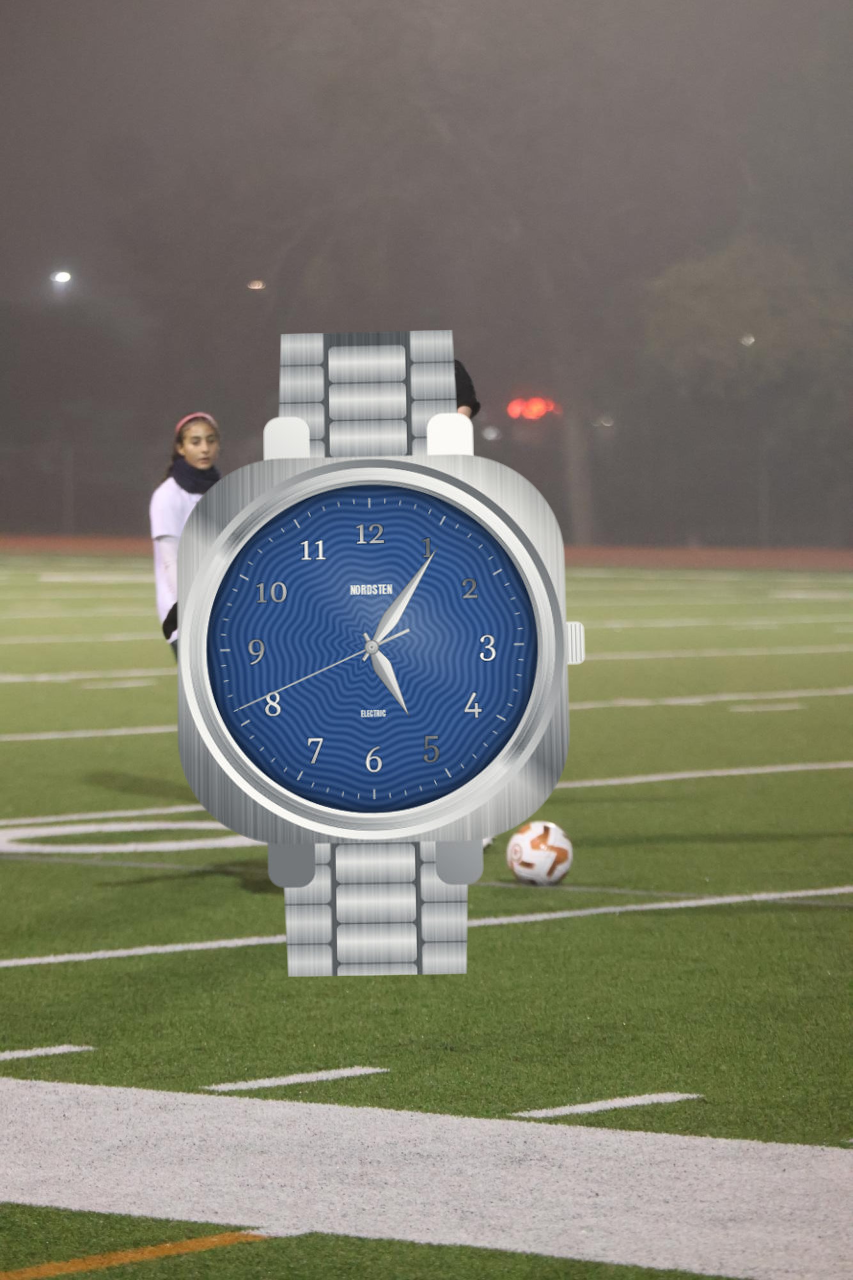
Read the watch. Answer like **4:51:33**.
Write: **5:05:41**
